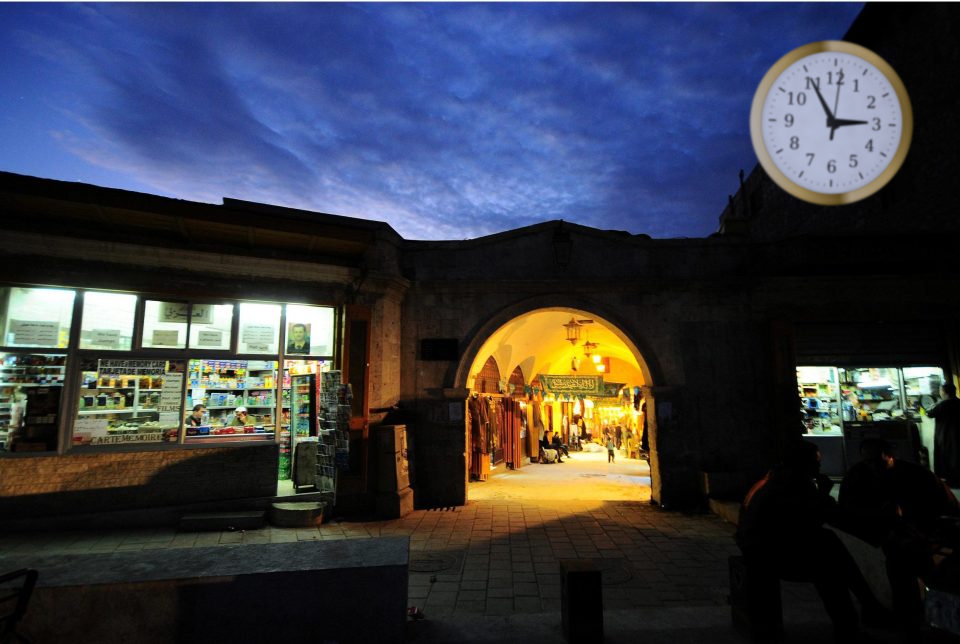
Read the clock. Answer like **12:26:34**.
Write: **2:55:01**
